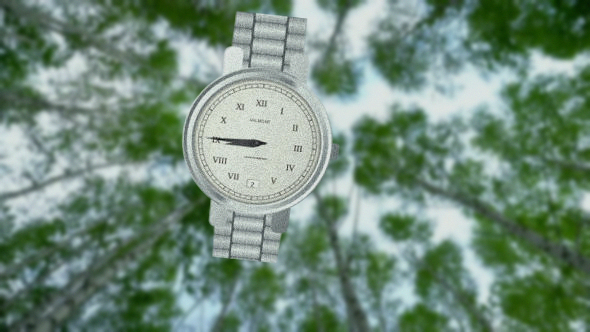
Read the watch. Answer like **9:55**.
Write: **8:45**
